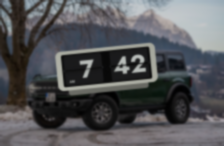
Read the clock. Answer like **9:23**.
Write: **7:42**
